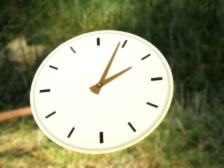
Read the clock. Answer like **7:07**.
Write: **2:04**
